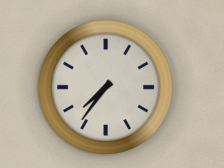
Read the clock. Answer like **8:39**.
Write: **7:36**
